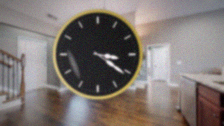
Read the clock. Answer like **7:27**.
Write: **3:21**
